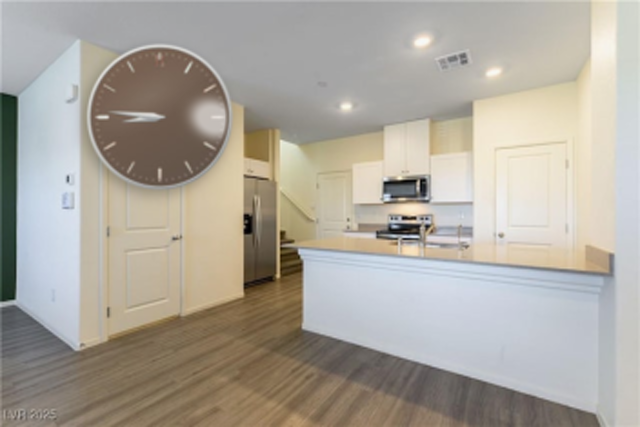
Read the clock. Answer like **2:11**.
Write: **8:46**
